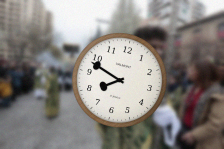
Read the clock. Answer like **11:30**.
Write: **7:48**
